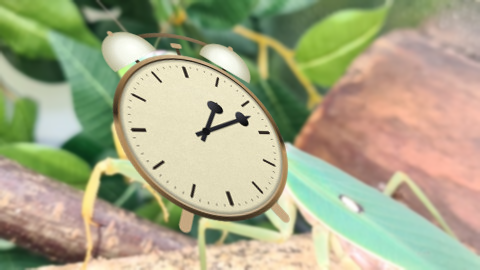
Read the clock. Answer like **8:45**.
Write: **1:12**
